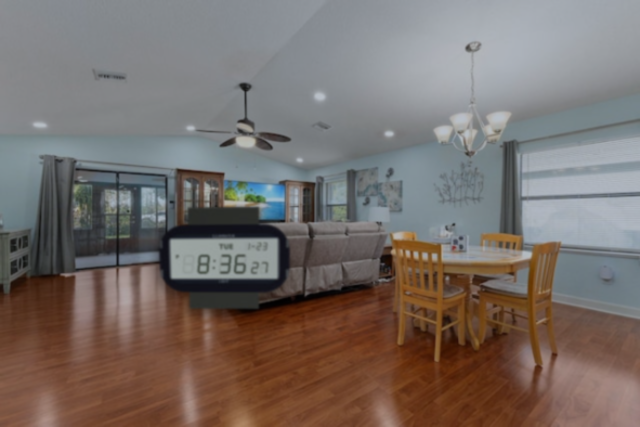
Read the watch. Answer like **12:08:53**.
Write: **8:36:27**
